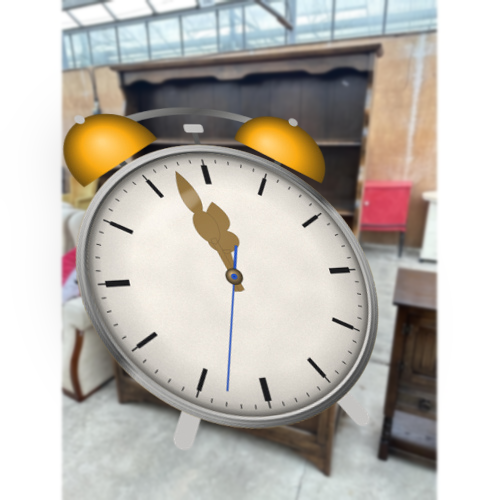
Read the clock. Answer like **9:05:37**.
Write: **11:57:33**
